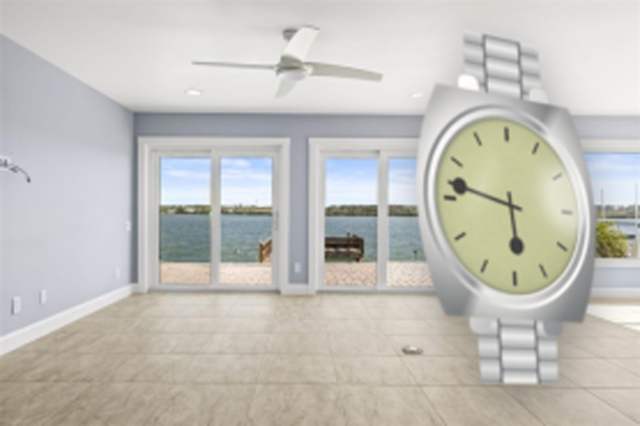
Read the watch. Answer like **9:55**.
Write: **5:47**
